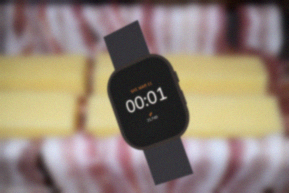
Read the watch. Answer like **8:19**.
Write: **0:01**
